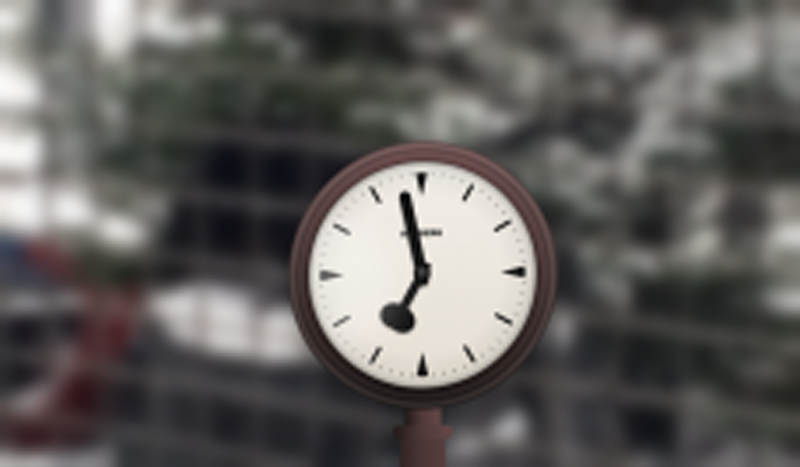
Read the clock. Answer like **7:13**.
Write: **6:58**
